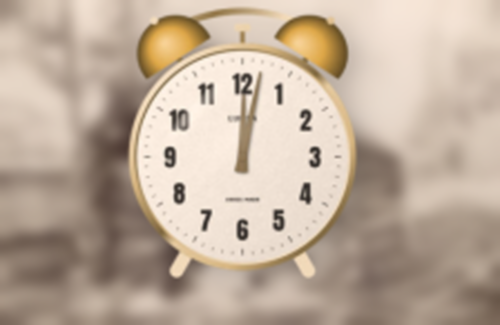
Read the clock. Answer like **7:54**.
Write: **12:02**
